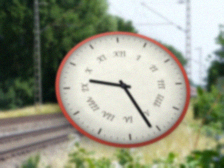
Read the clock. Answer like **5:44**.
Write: **9:26**
